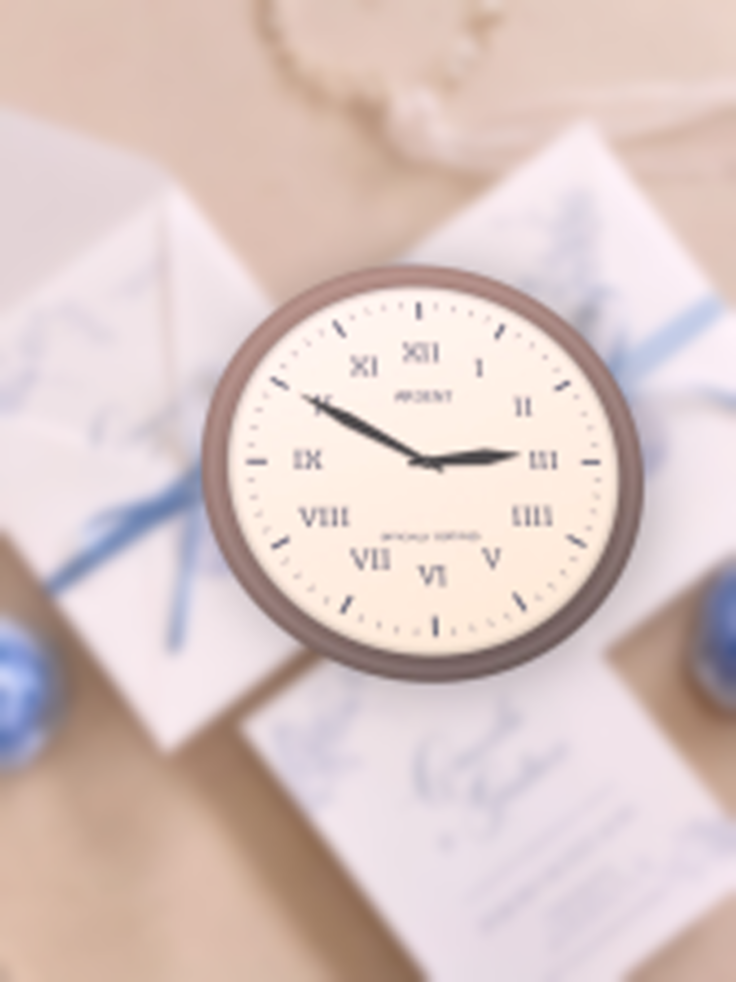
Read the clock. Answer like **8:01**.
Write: **2:50**
